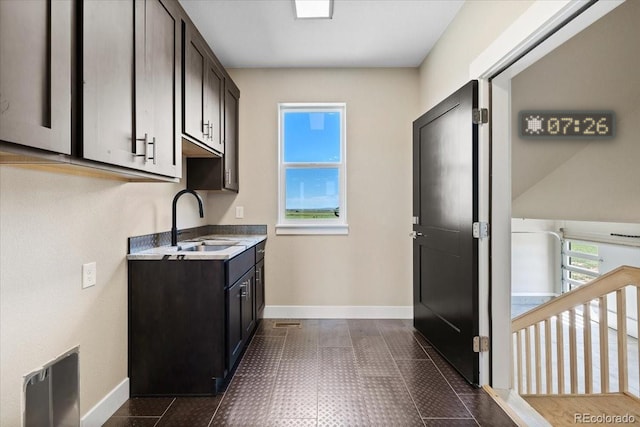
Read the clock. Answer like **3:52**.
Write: **7:26**
